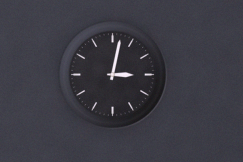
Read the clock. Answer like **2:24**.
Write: **3:02**
